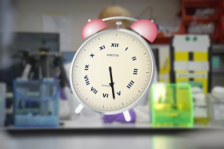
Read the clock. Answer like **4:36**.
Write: **5:27**
